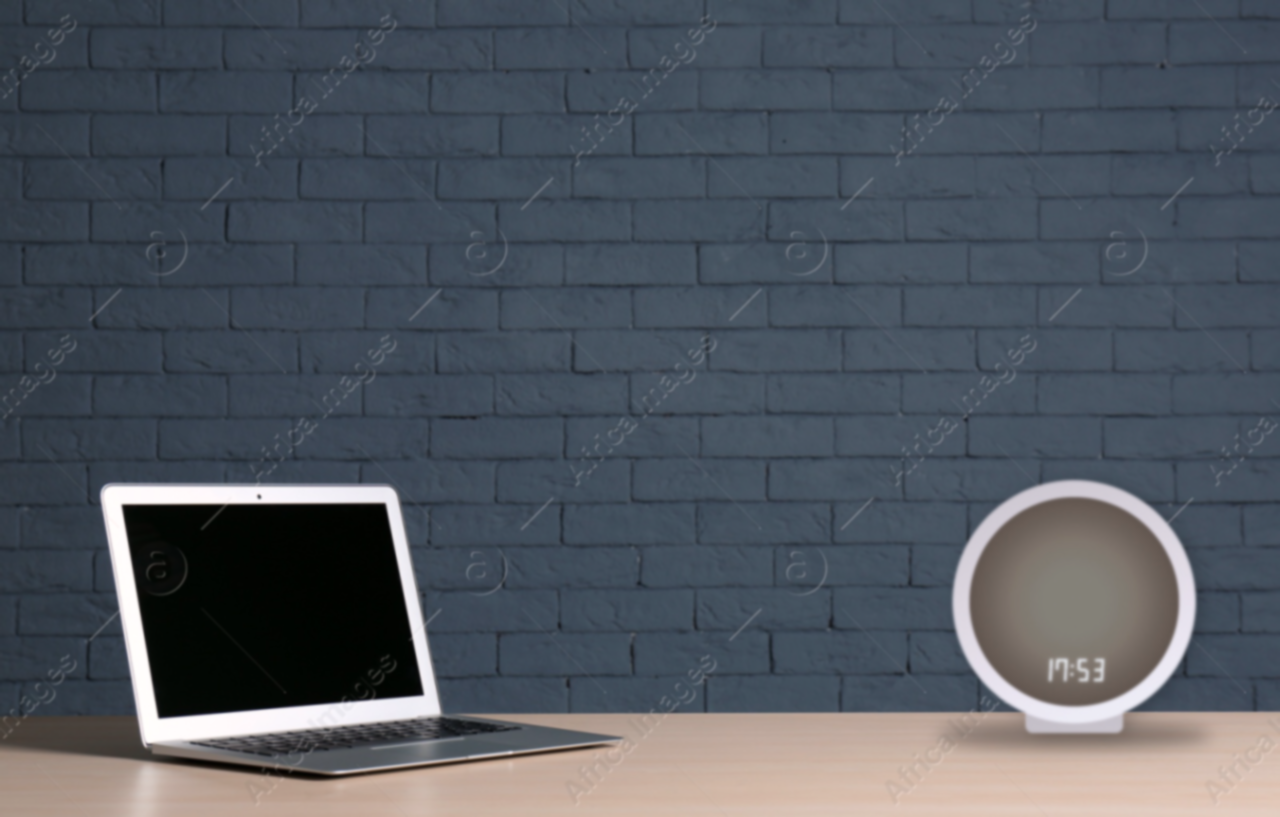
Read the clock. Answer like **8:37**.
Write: **17:53**
